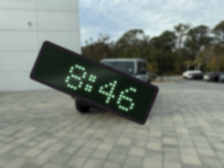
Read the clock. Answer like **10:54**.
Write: **8:46**
